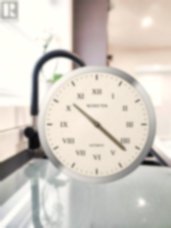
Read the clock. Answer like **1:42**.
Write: **10:22**
